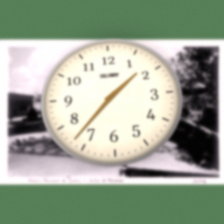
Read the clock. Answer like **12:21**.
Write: **1:37**
